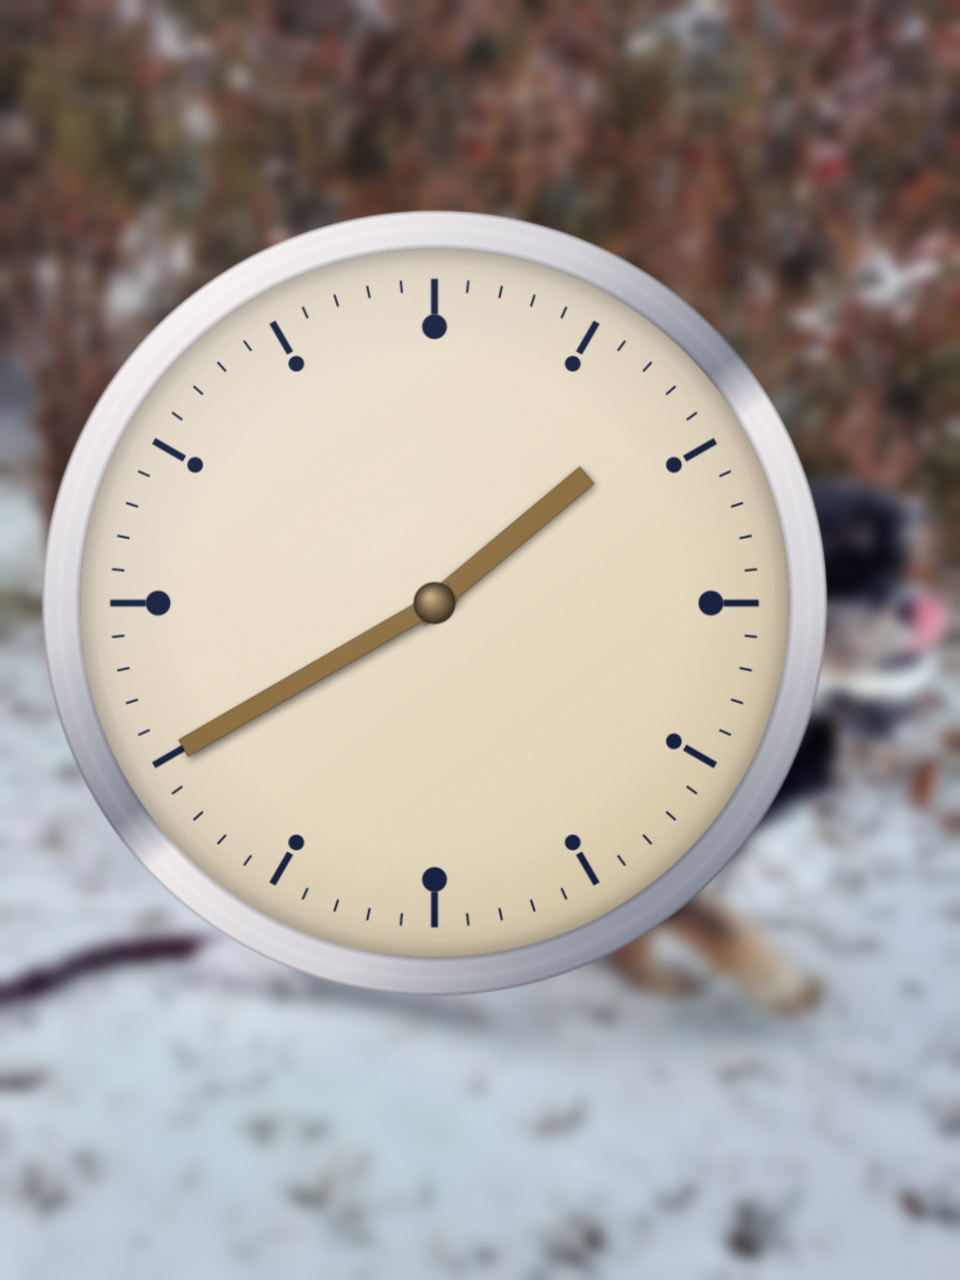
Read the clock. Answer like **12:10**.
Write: **1:40**
